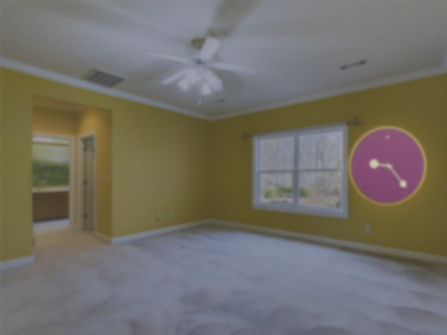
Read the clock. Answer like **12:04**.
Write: **9:24**
